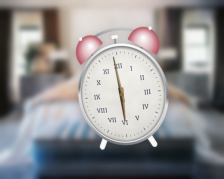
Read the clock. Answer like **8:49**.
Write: **5:59**
